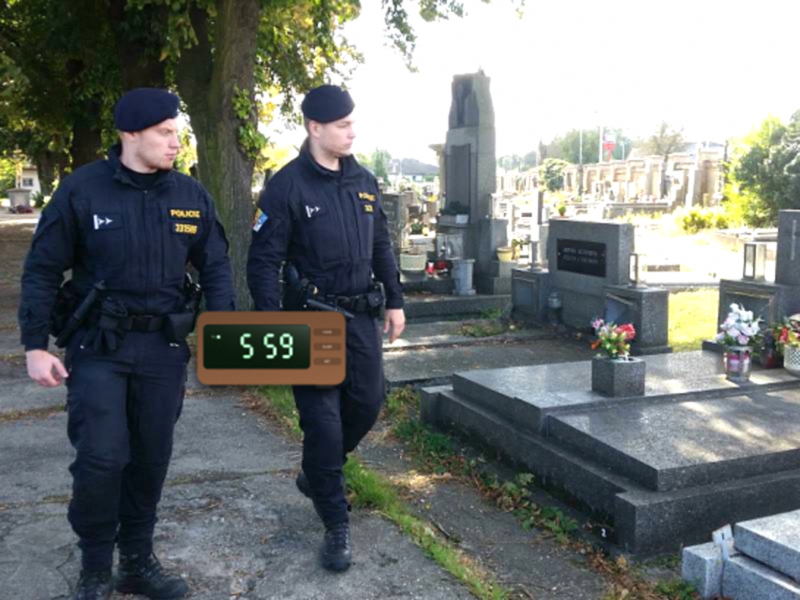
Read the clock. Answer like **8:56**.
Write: **5:59**
